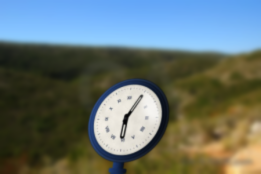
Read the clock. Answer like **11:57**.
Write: **6:05**
